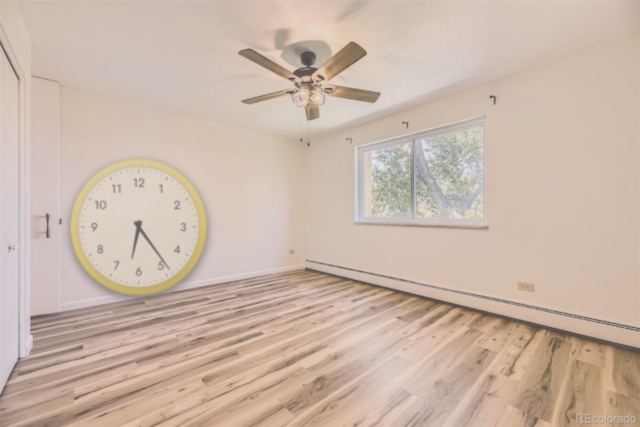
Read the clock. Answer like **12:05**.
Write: **6:24**
